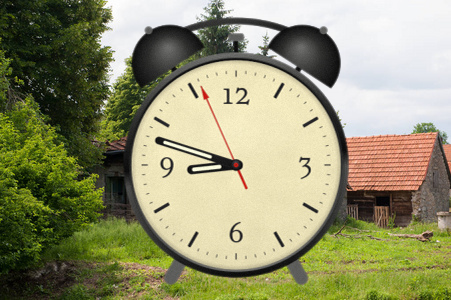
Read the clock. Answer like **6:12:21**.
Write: **8:47:56**
